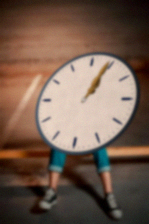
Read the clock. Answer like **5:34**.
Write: **1:04**
